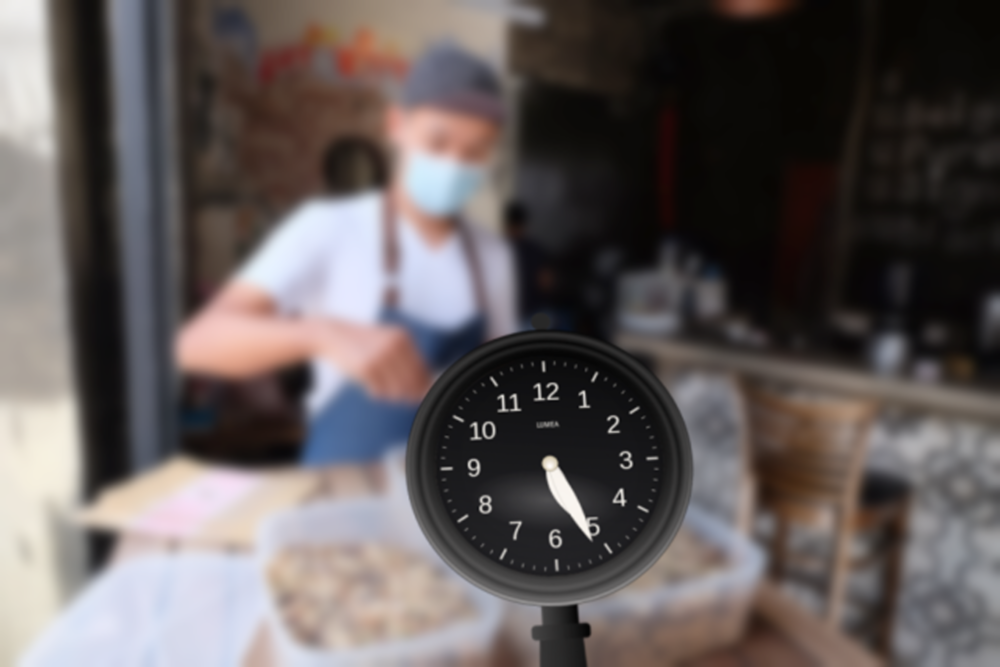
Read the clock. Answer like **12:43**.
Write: **5:26**
